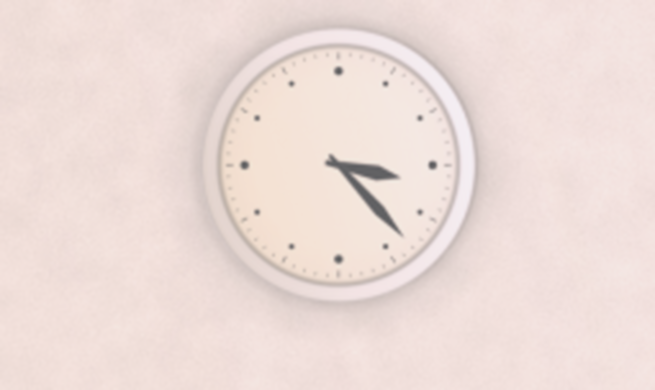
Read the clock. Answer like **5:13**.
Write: **3:23**
